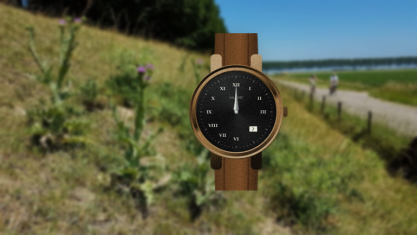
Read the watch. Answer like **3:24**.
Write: **12:00**
